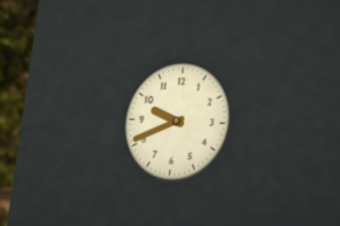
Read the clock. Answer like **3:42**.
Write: **9:41**
